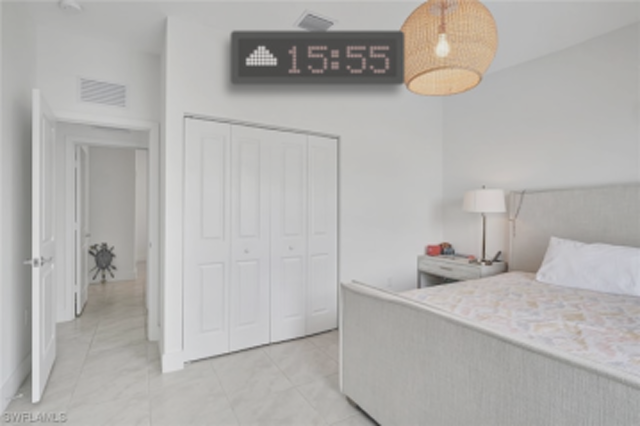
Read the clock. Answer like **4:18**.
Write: **15:55**
